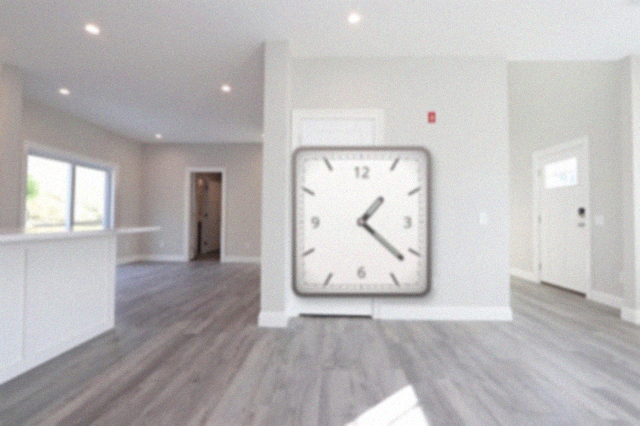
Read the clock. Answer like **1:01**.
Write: **1:22**
